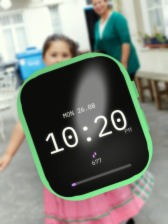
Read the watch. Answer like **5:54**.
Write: **10:20**
